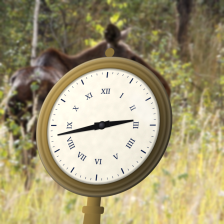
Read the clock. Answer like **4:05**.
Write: **2:43**
